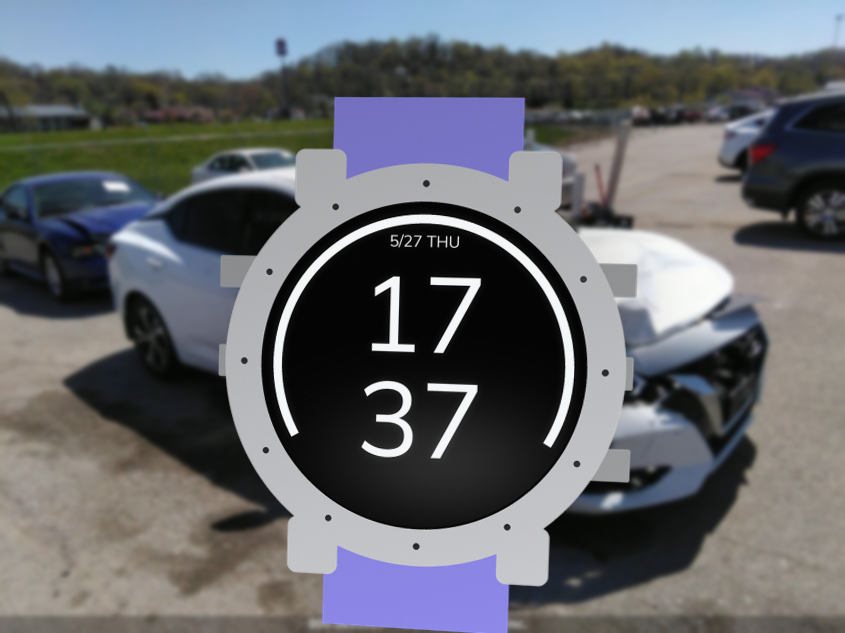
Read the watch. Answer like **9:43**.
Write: **17:37**
